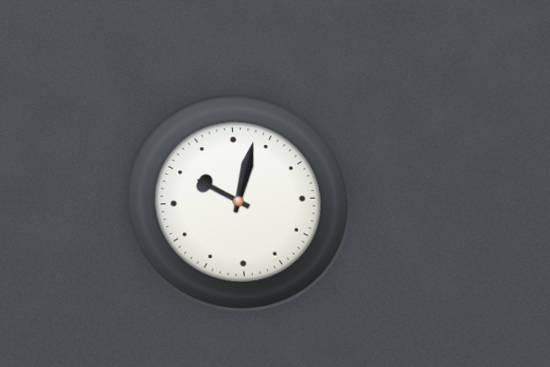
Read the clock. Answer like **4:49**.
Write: **10:03**
